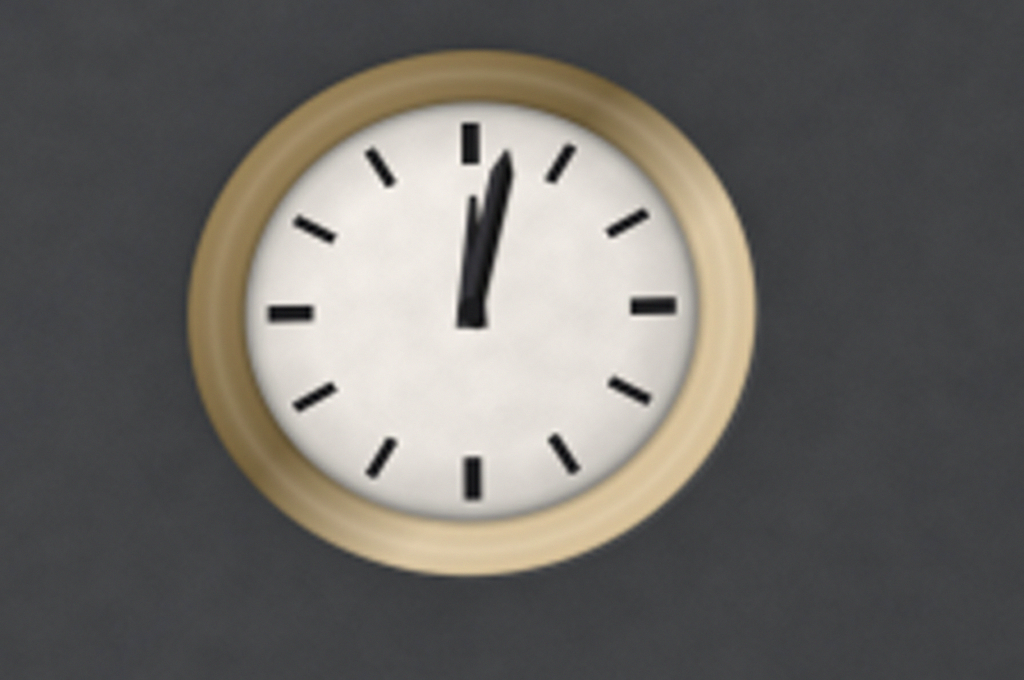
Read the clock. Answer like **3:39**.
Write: **12:02**
